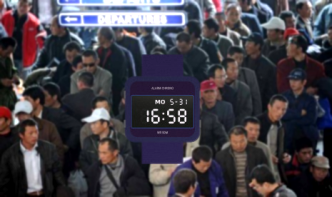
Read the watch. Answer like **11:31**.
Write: **16:58**
